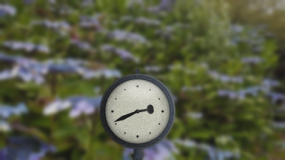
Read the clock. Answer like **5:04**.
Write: **2:41**
